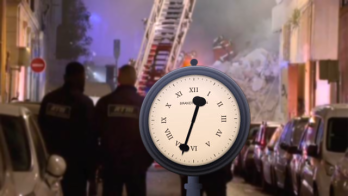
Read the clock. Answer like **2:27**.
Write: **12:33**
